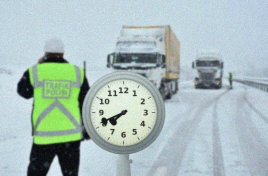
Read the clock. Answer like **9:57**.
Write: **7:41**
